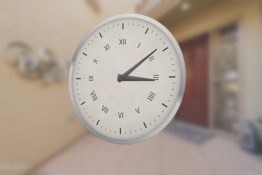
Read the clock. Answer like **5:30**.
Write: **3:09**
